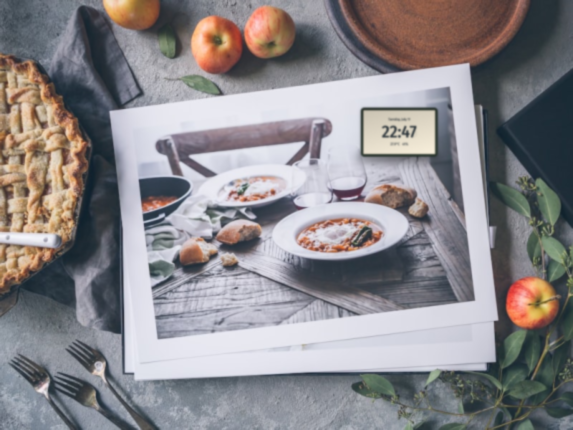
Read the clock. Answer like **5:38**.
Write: **22:47**
